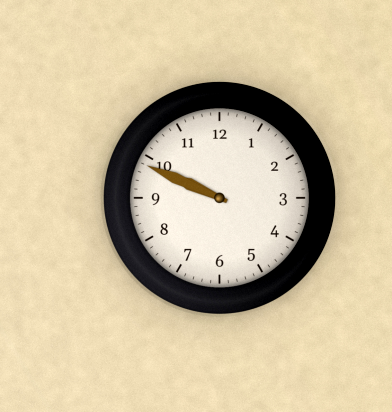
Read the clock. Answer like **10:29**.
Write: **9:49**
